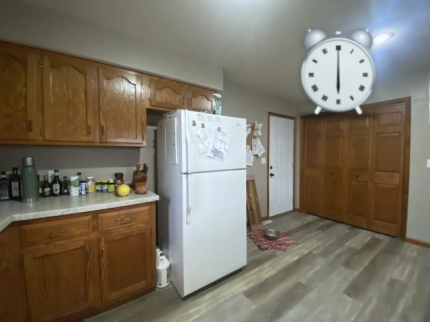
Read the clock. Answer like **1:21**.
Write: **6:00**
